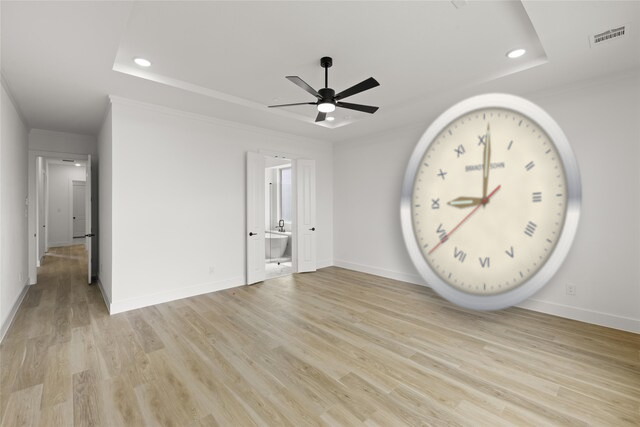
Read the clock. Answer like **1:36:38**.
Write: **9:00:39**
